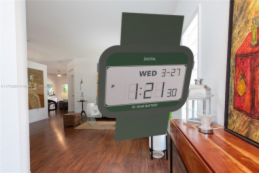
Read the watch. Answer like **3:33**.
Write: **1:21**
